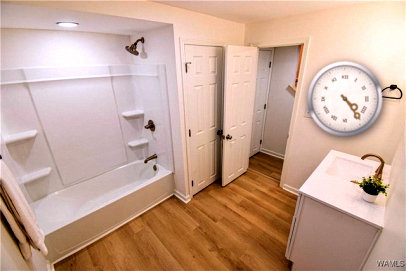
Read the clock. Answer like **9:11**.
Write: **4:24**
